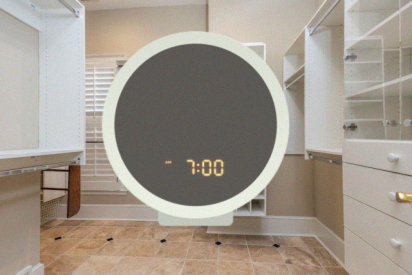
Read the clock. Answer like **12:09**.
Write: **7:00**
